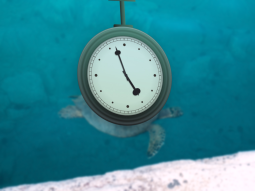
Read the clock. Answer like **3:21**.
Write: **4:57**
